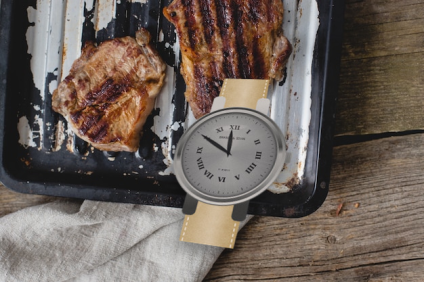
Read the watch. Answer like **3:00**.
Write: **11:50**
